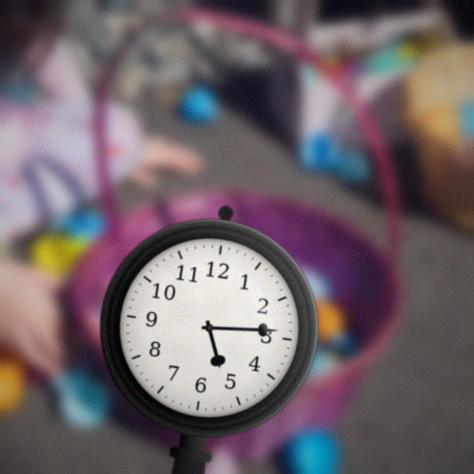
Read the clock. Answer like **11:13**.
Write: **5:14**
